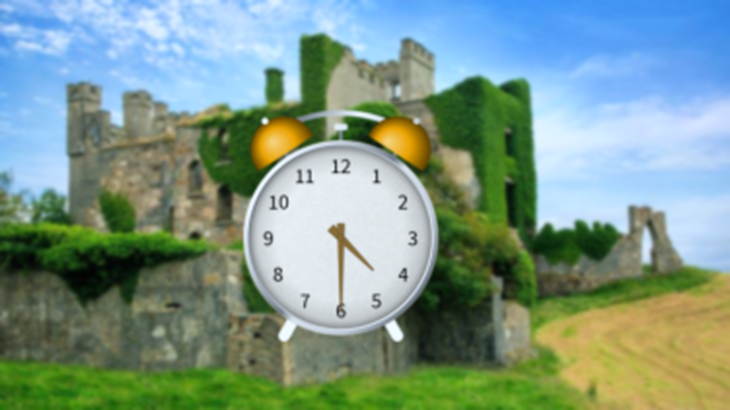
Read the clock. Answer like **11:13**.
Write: **4:30**
